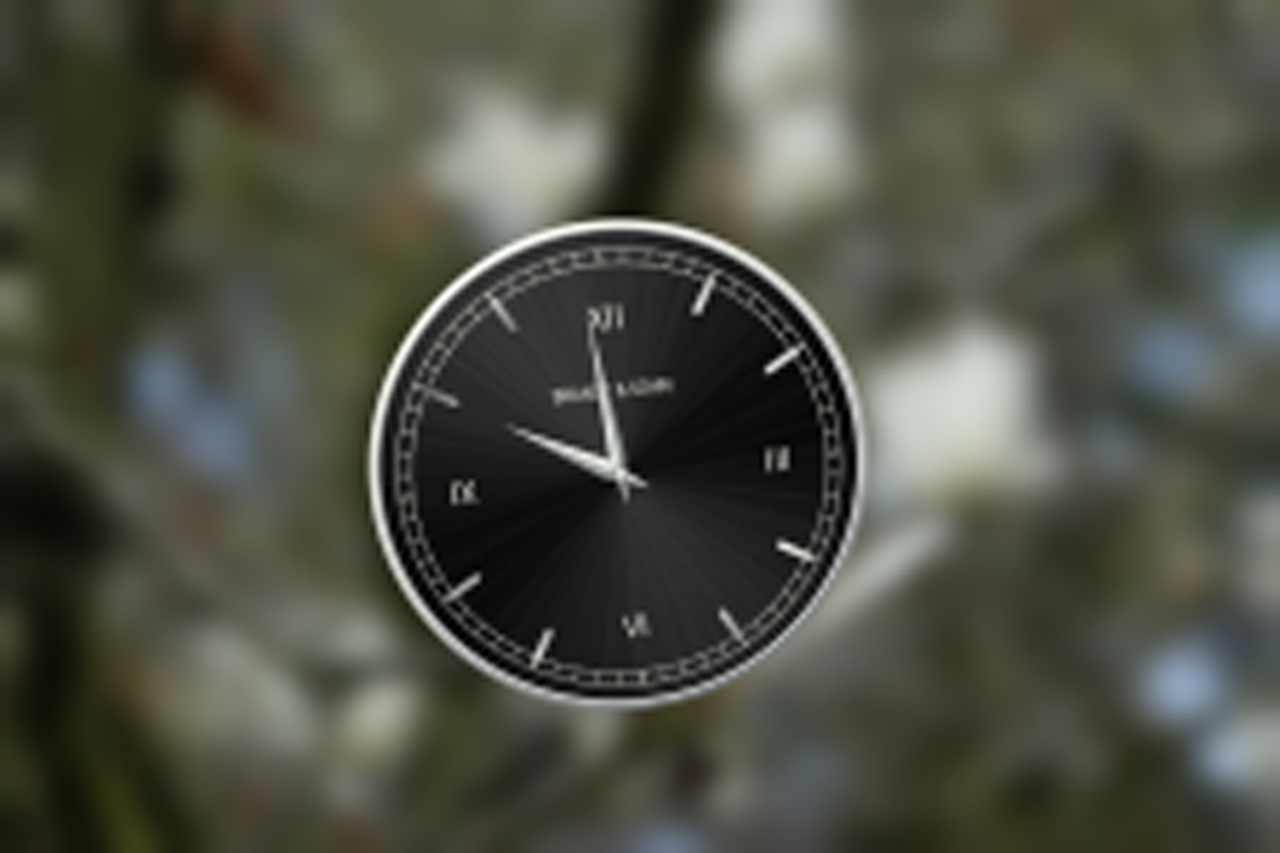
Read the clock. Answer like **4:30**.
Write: **9:59**
